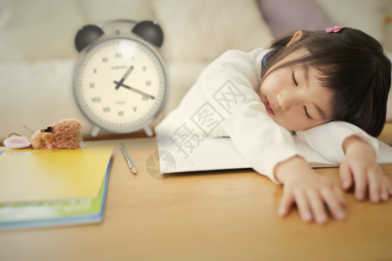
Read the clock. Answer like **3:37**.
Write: **1:19**
